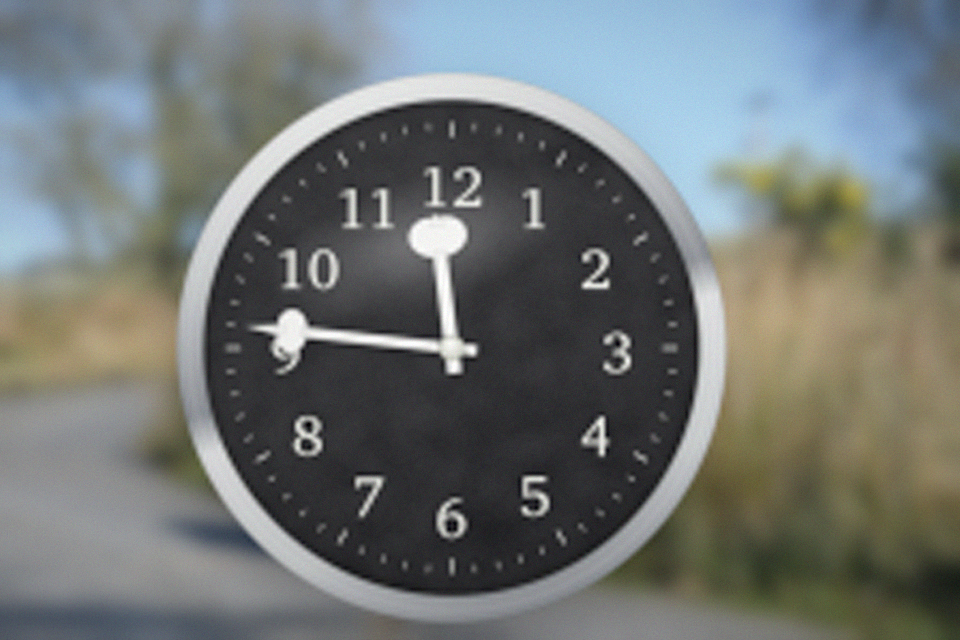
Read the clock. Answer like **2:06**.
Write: **11:46**
